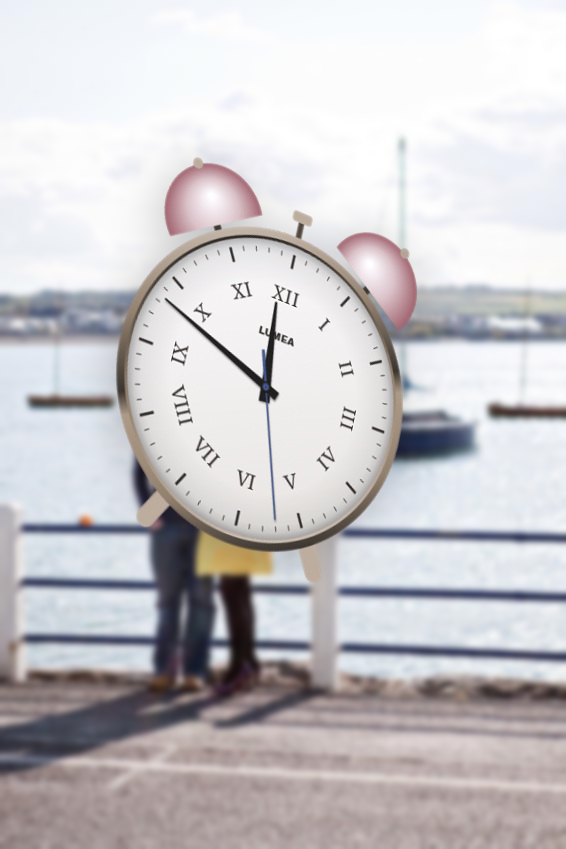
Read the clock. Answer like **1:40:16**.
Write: **11:48:27**
